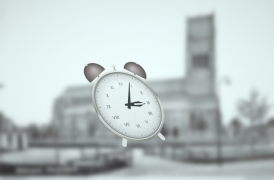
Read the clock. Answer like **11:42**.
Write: **3:04**
